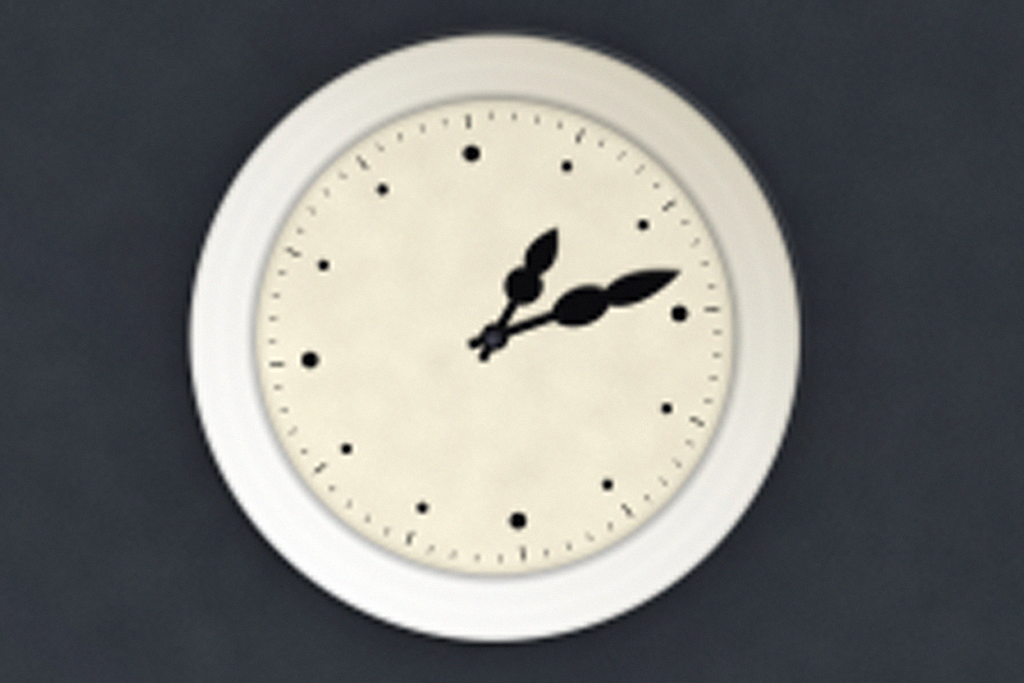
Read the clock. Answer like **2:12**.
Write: **1:13**
